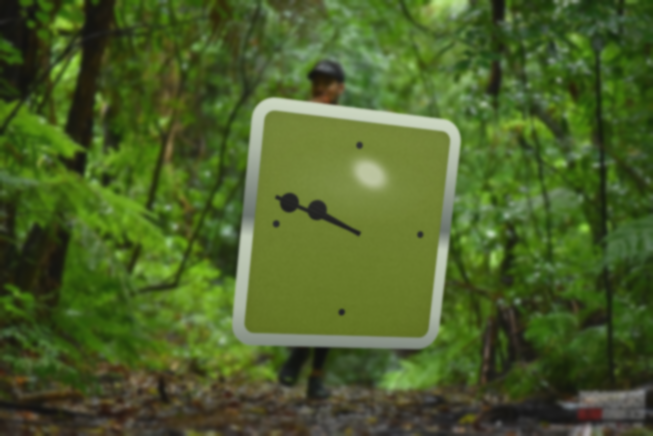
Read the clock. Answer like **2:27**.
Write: **9:48**
